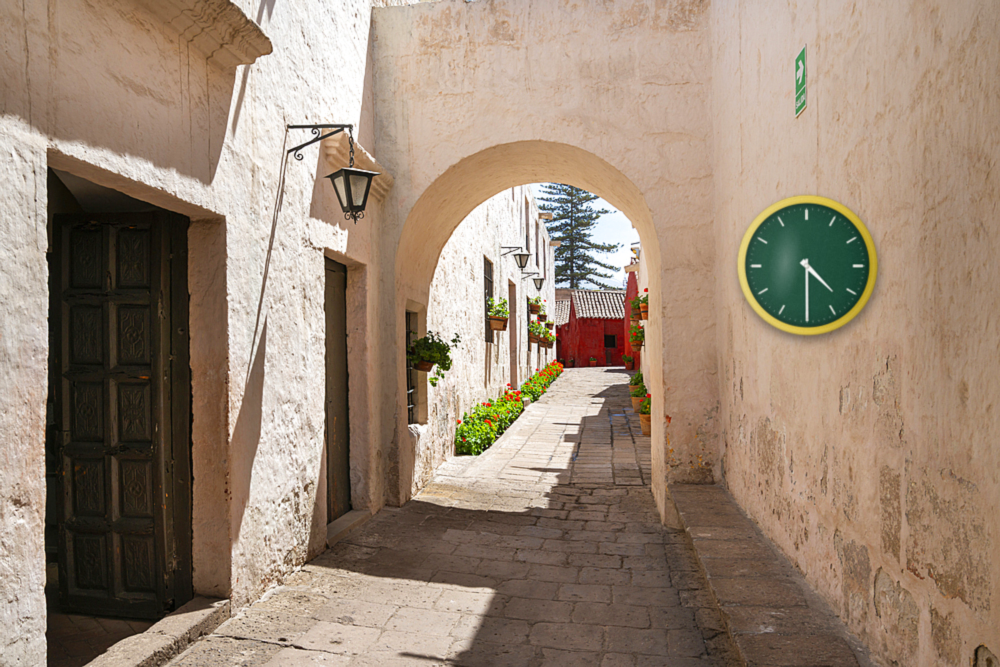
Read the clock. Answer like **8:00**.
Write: **4:30**
